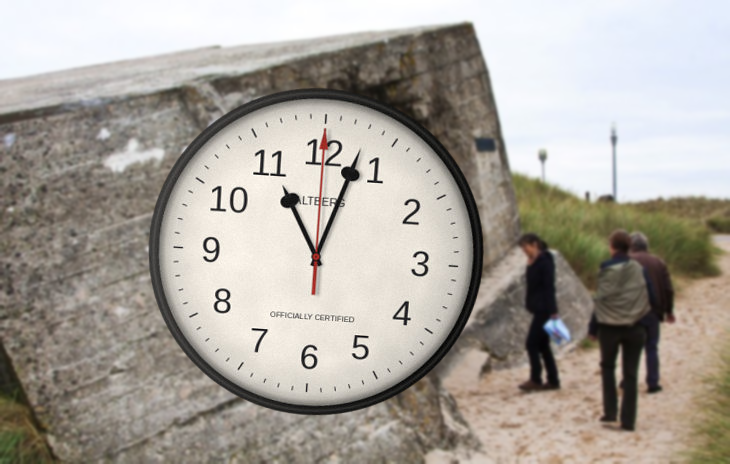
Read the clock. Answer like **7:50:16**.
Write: **11:03:00**
